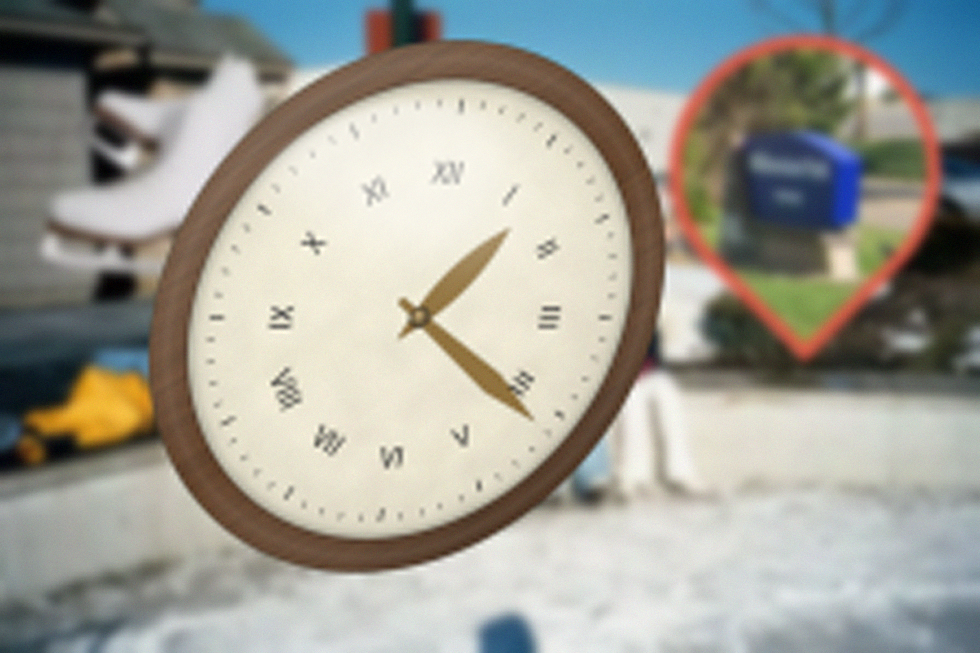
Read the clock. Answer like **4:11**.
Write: **1:21**
